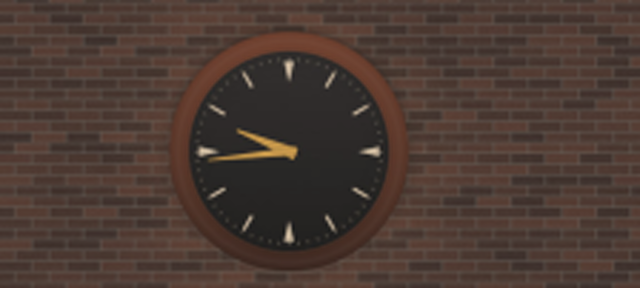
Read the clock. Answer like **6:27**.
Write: **9:44**
